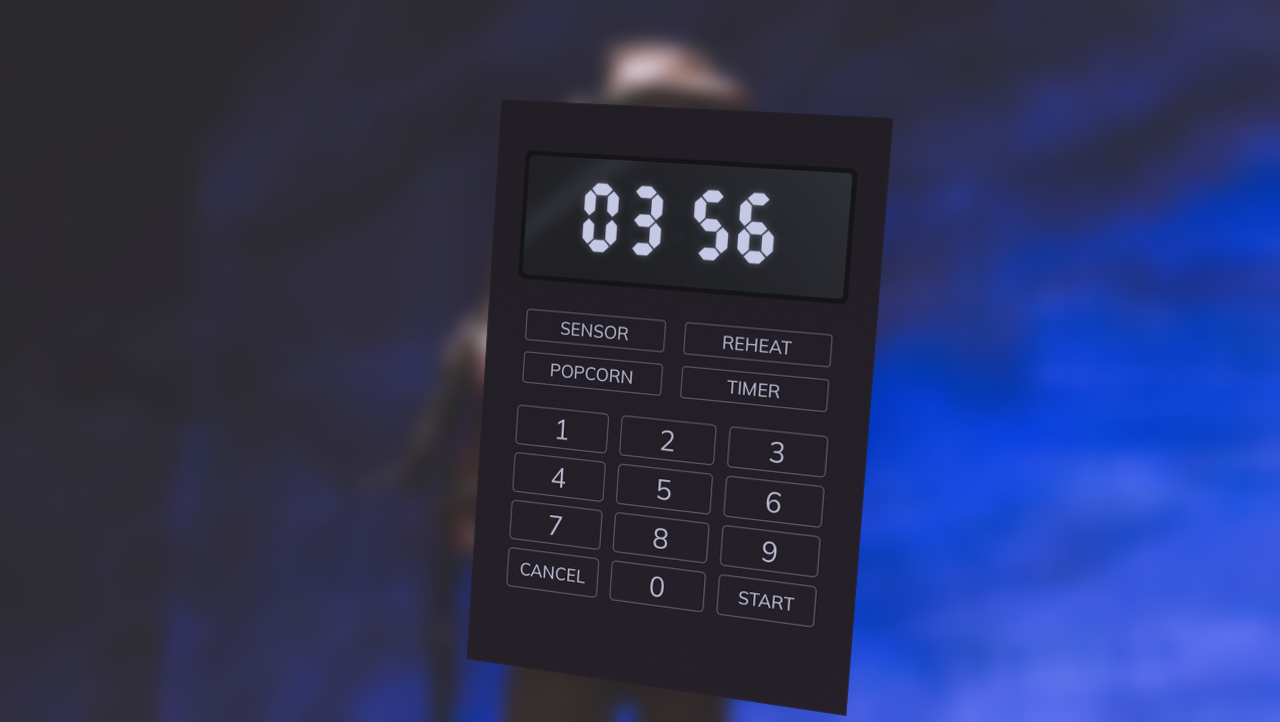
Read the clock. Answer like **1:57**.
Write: **3:56**
